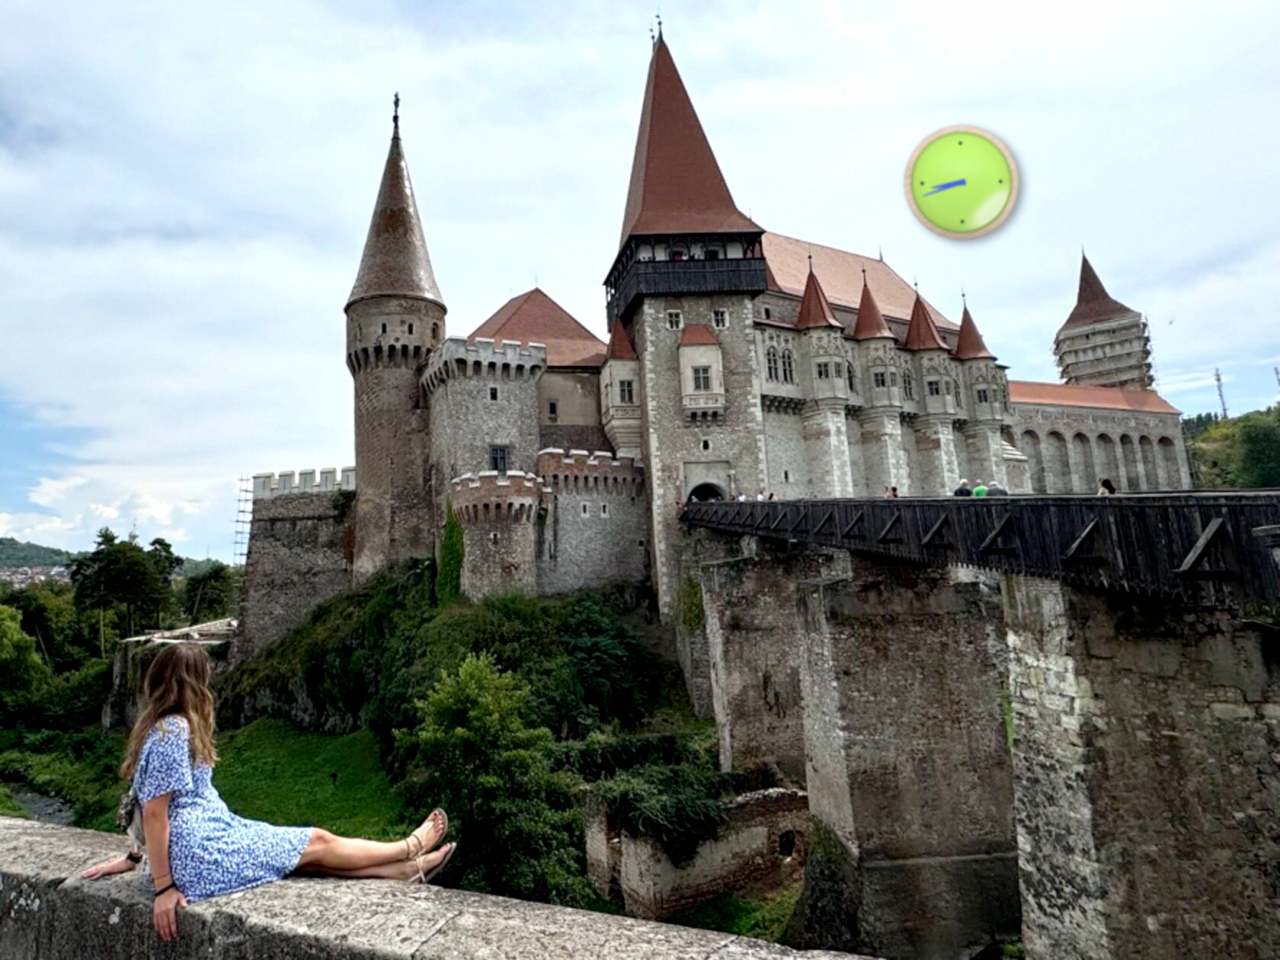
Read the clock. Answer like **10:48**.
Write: **8:42**
